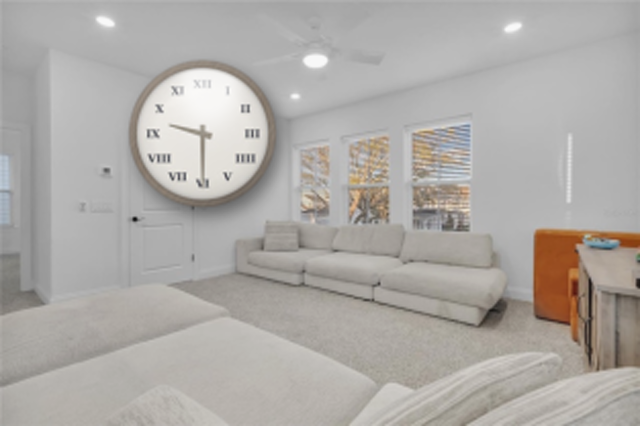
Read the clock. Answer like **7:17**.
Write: **9:30**
